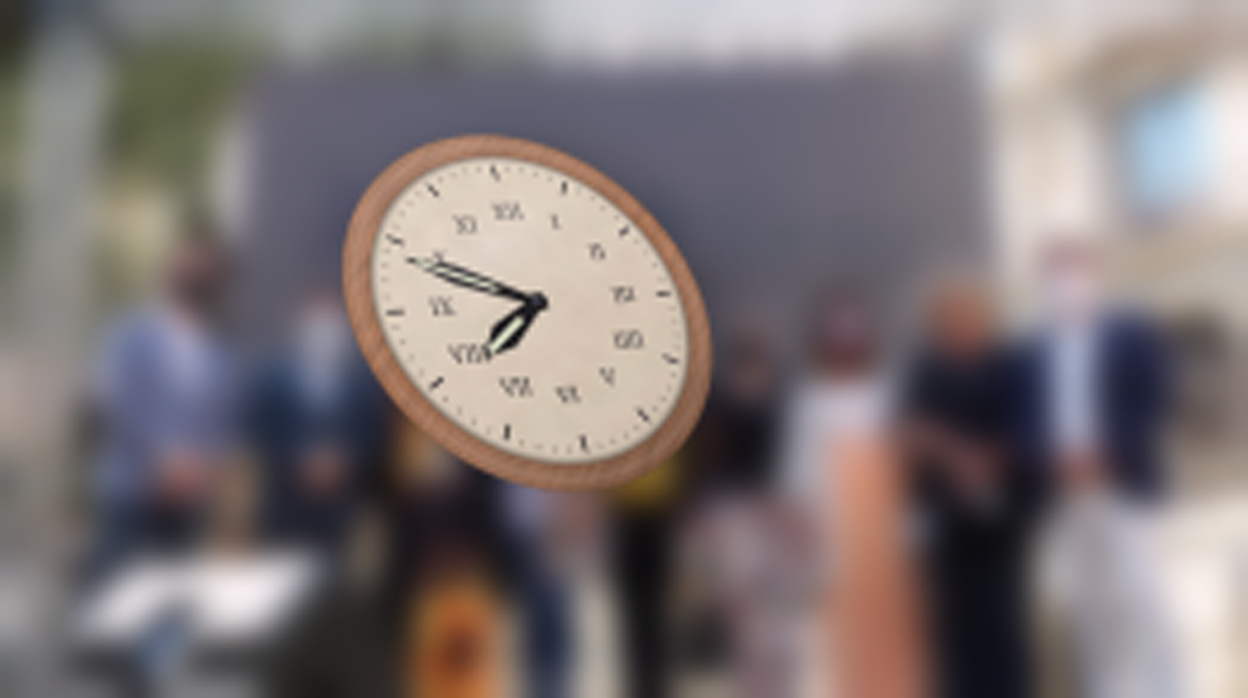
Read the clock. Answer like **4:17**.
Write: **7:49**
